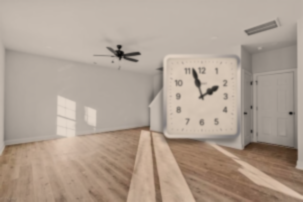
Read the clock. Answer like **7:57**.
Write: **1:57**
